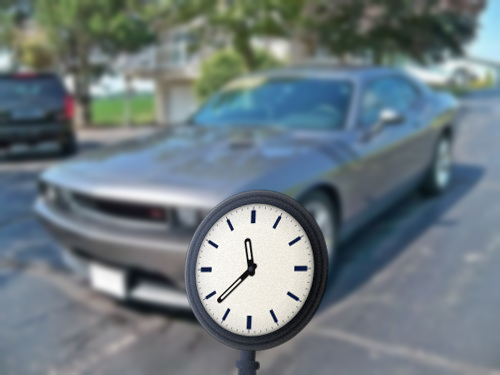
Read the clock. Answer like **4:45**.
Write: **11:38**
